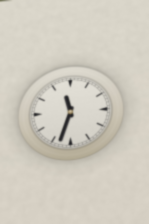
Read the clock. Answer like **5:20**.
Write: **11:33**
